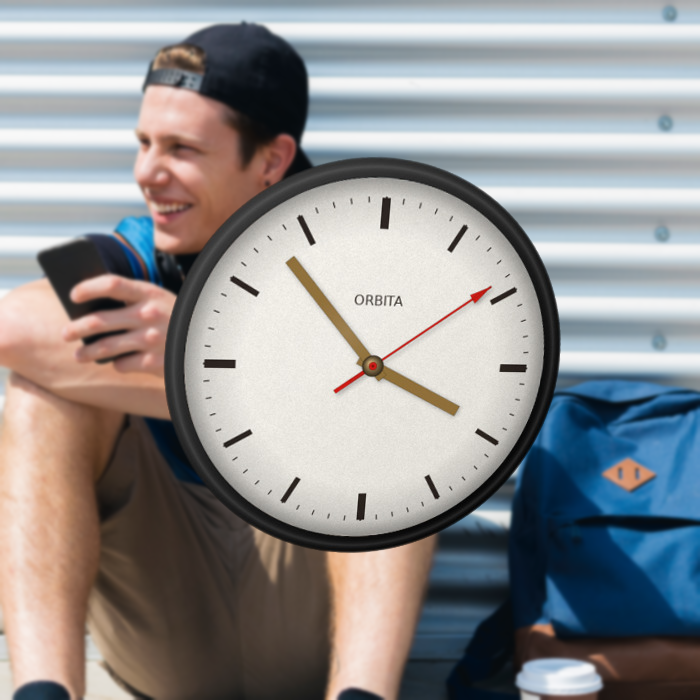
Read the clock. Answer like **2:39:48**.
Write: **3:53:09**
